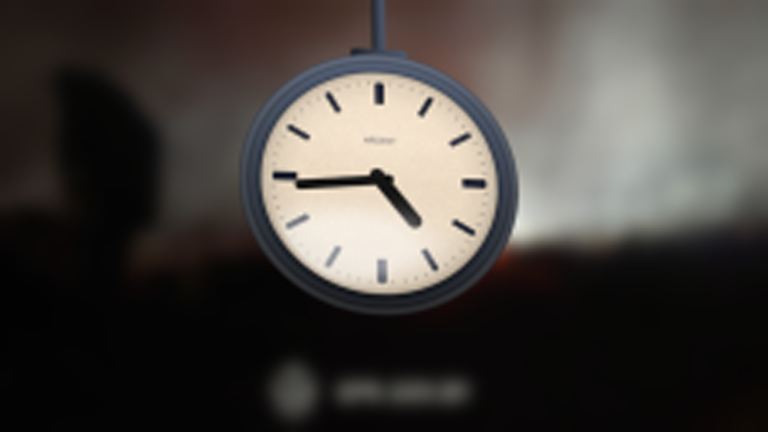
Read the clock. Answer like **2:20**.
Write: **4:44**
